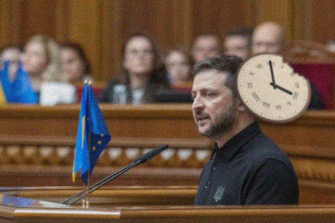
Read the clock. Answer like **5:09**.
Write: **4:00**
